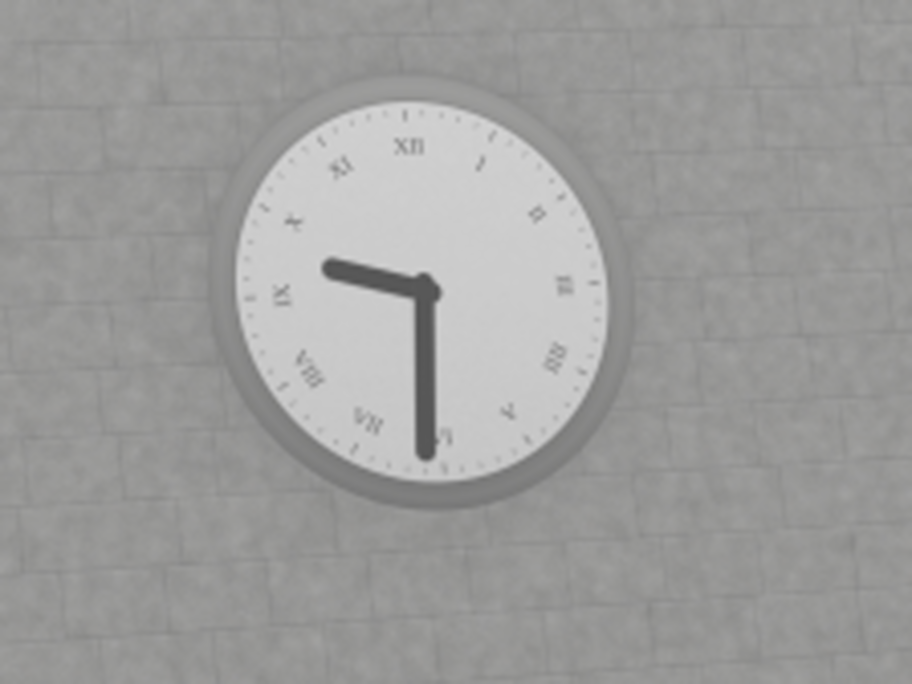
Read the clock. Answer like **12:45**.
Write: **9:31**
